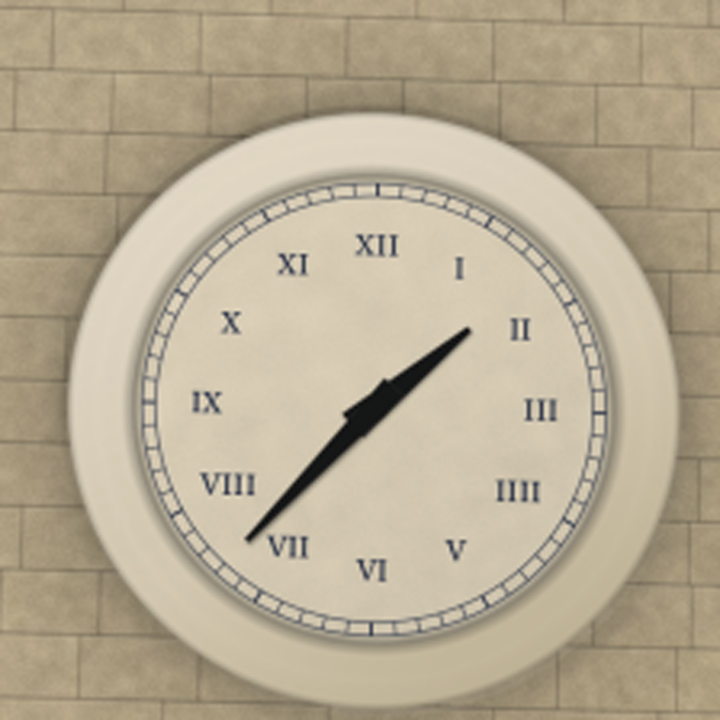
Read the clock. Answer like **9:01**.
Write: **1:37**
